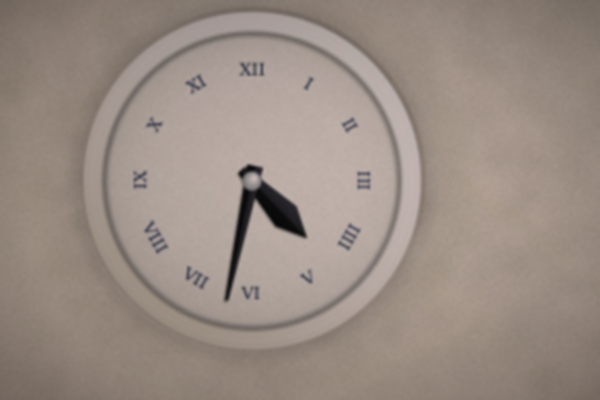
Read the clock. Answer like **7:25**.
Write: **4:32**
